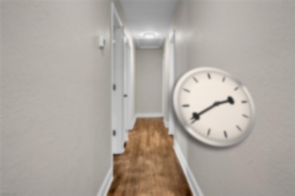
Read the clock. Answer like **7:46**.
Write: **2:41**
